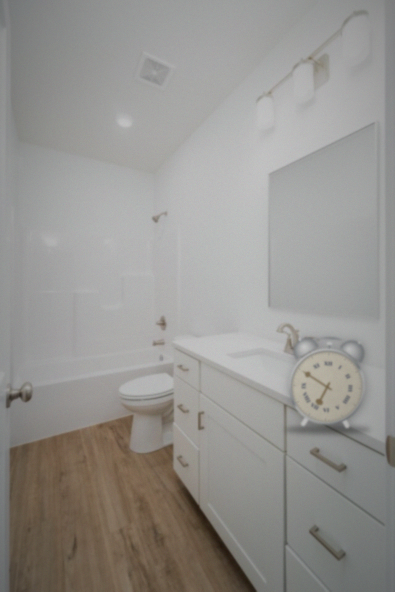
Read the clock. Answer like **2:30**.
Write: **6:50**
